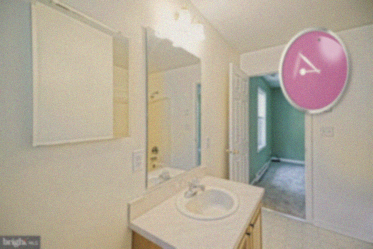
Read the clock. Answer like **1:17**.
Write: **8:51**
